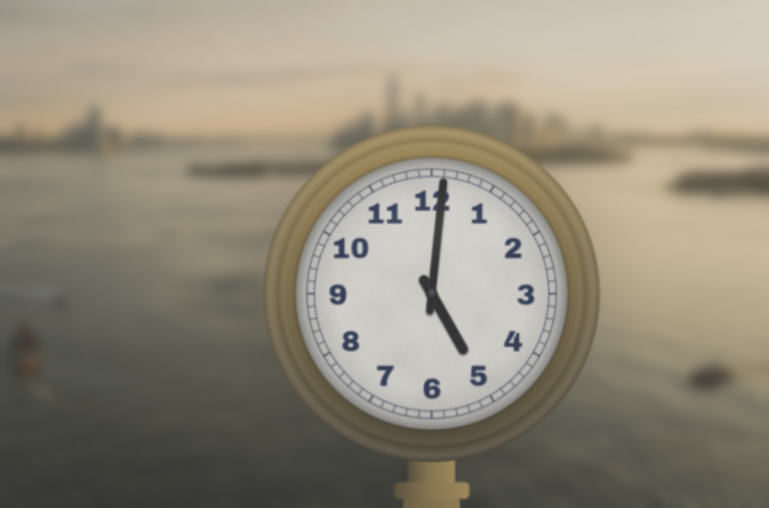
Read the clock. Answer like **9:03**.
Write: **5:01**
